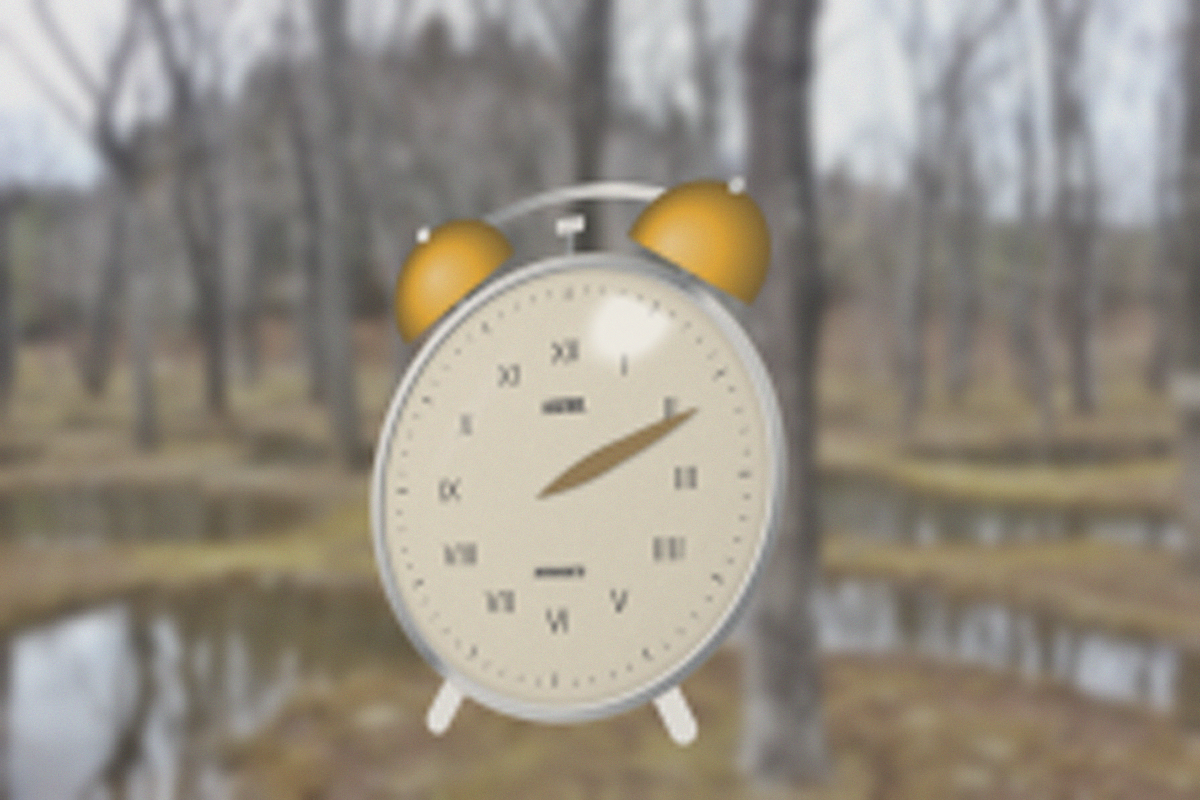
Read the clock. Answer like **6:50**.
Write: **2:11**
